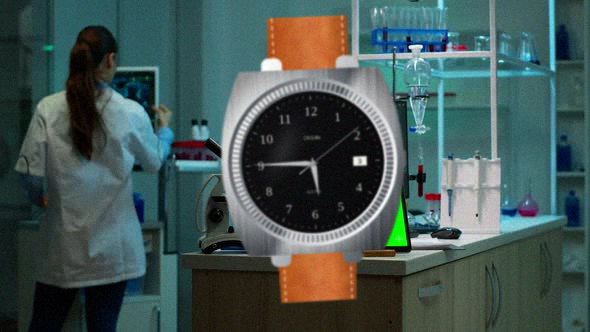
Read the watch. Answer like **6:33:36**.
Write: **5:45:09**
